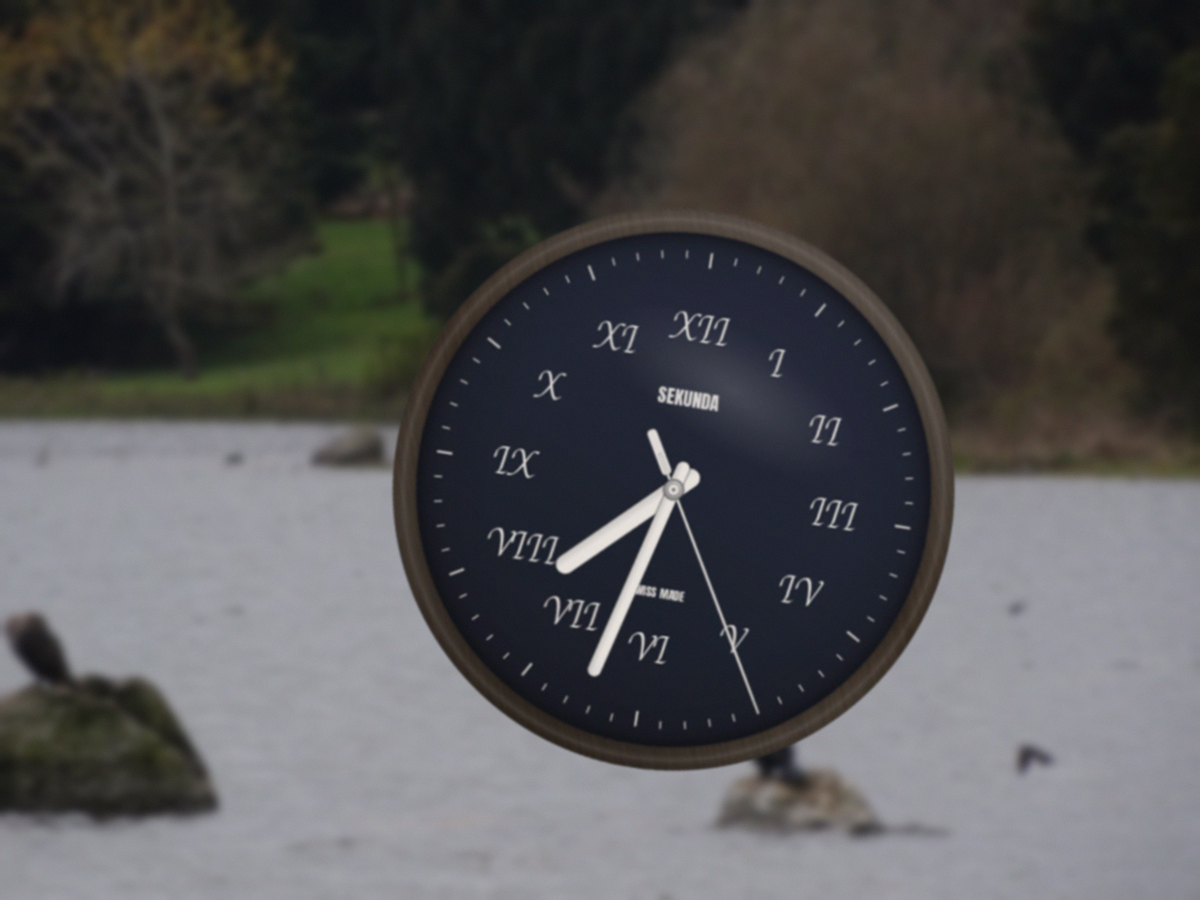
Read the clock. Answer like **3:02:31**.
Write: **7:32:25**
